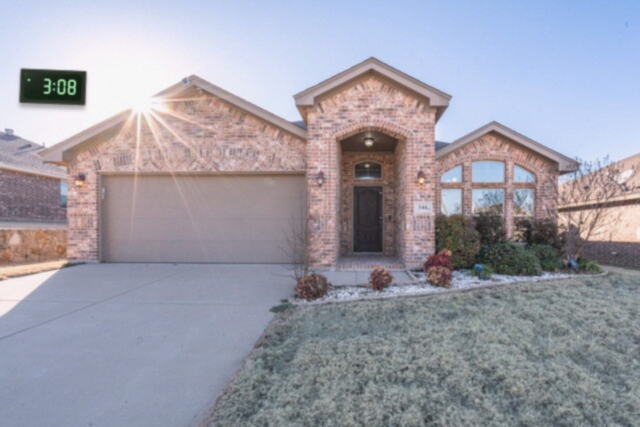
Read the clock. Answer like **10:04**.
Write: **3:08**
